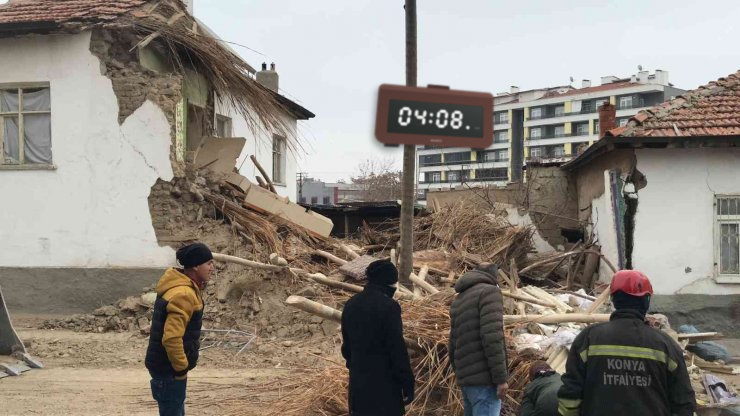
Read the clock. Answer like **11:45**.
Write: **4:08**
